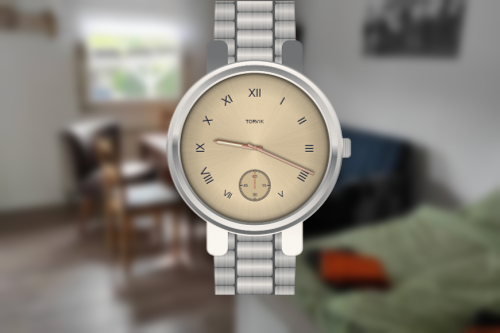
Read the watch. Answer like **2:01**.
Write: **9:19**
